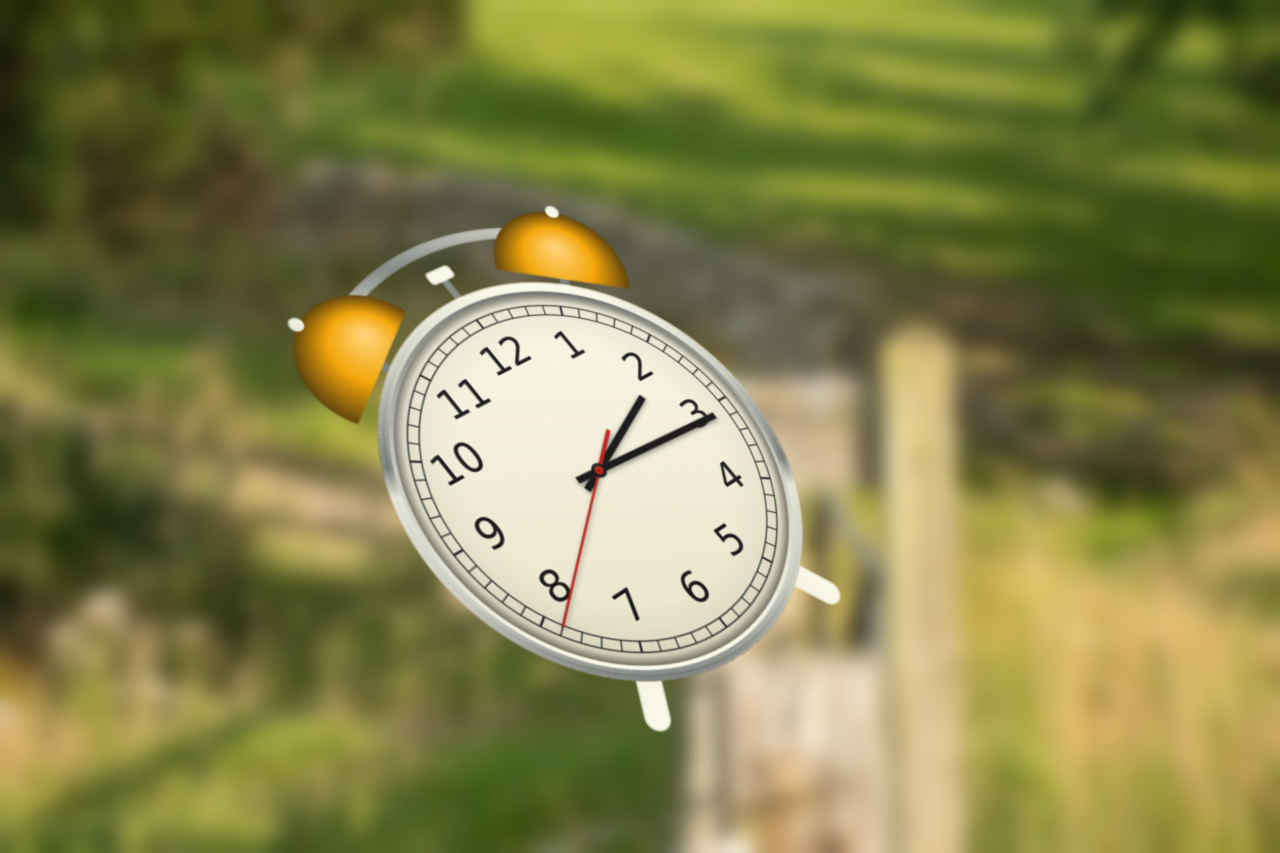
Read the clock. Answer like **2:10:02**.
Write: **2:15:39**
